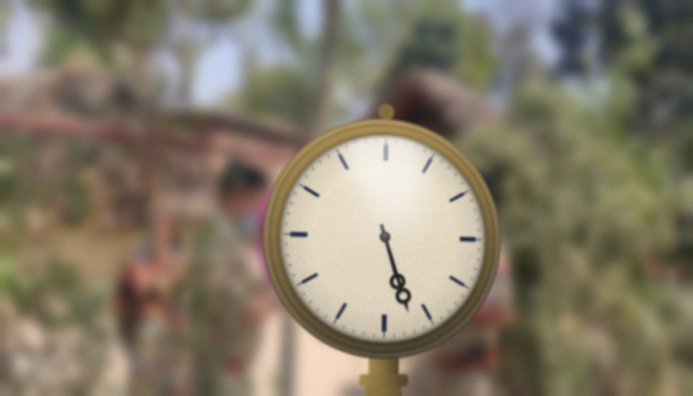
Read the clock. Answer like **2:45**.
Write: **5:27**
